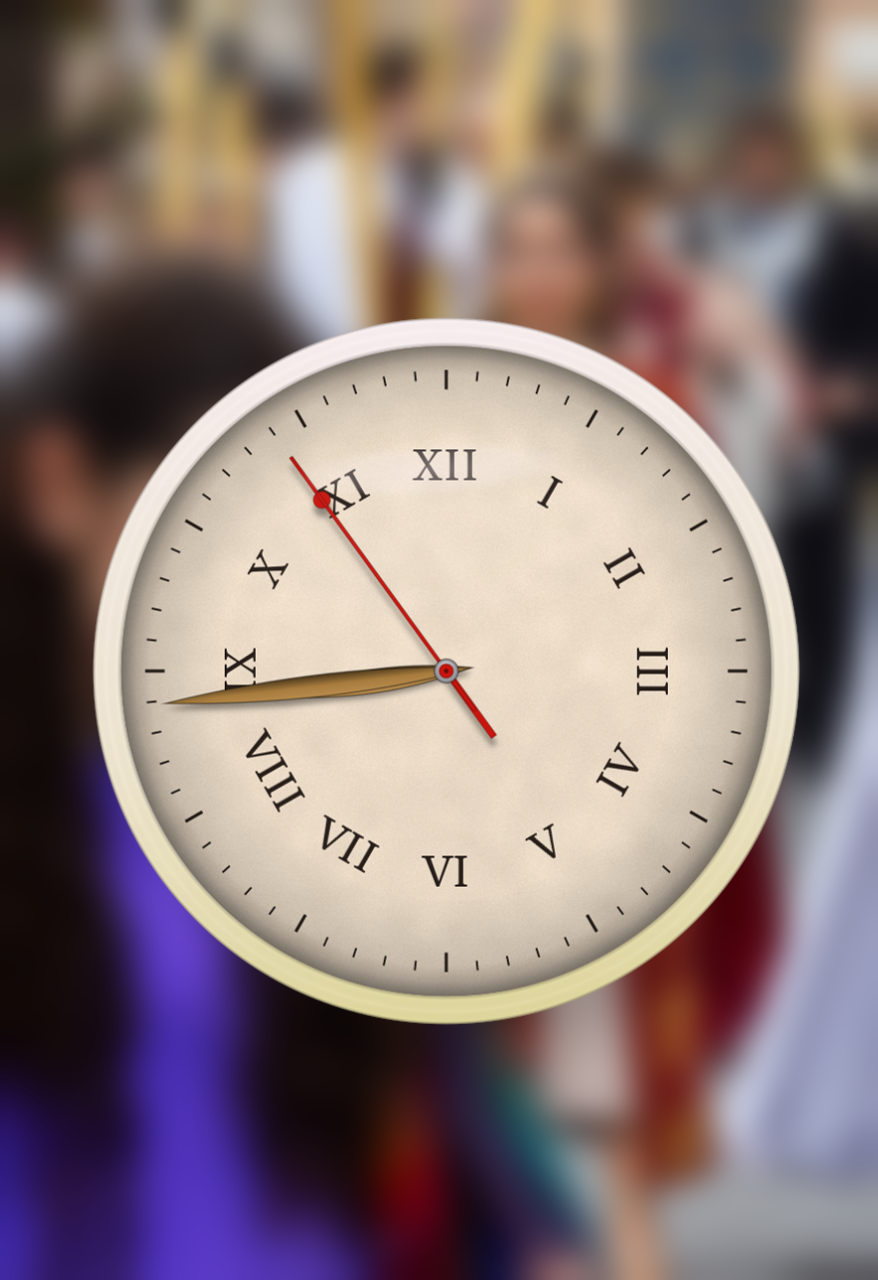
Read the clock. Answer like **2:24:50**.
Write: **8:43:54**
